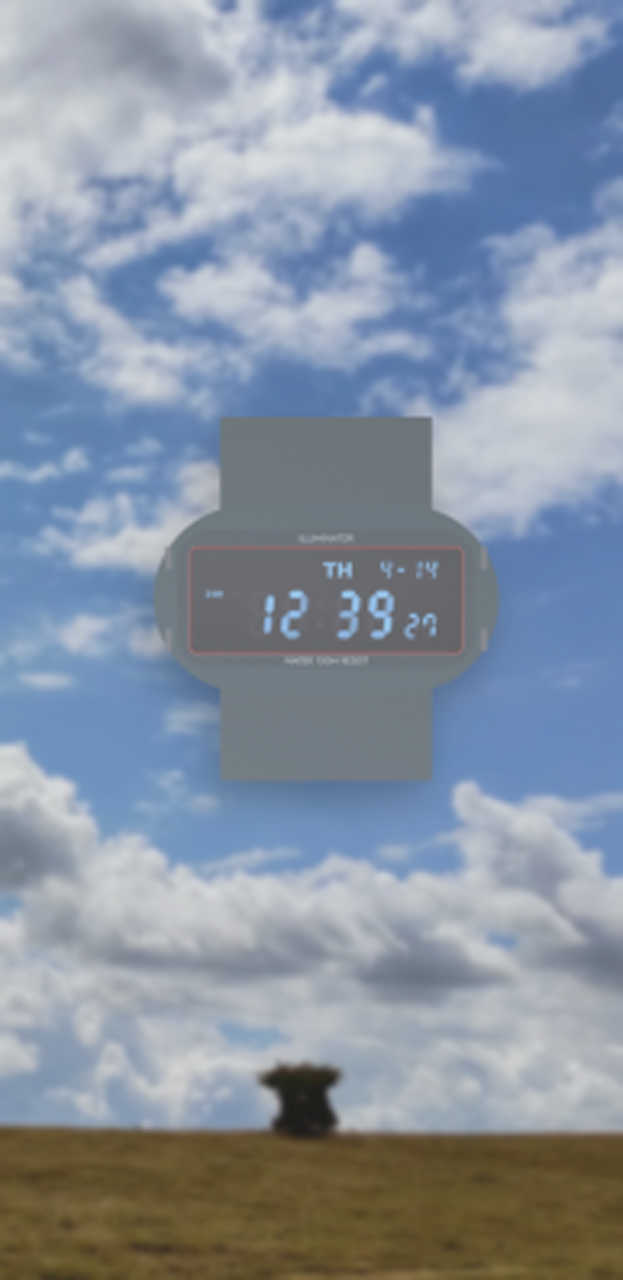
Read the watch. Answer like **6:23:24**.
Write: **12:39:27**
